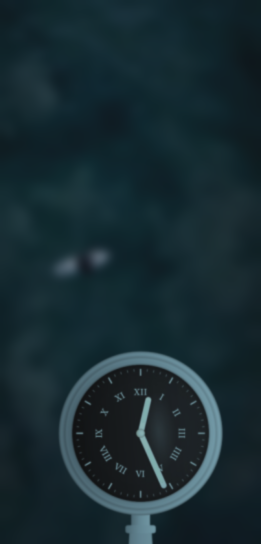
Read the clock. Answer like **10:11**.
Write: **12:26**
